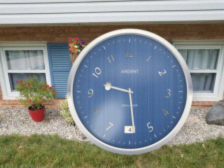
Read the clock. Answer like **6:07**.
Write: **9:29**
